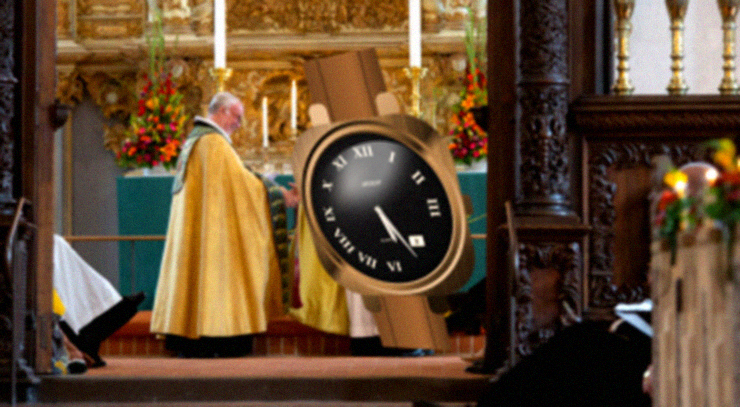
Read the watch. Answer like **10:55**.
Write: **5:25**
